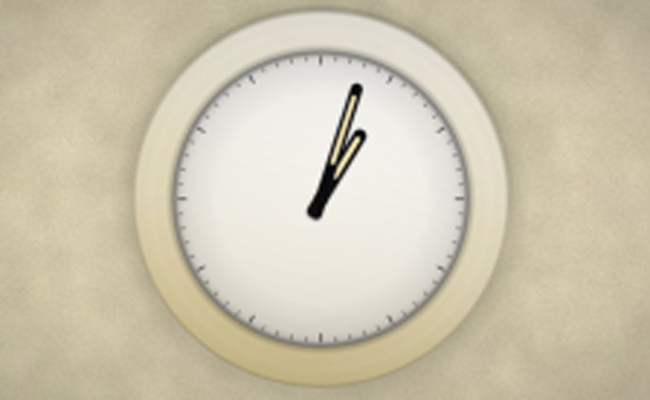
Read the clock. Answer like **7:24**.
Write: **1:03**
